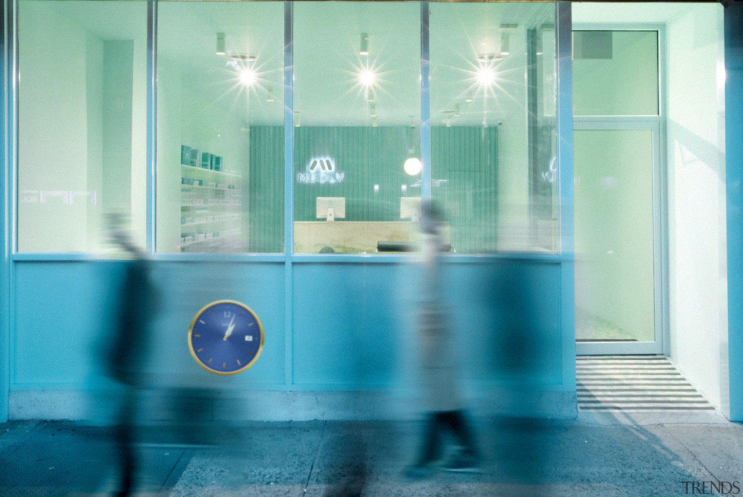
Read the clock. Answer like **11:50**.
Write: **1:03**
